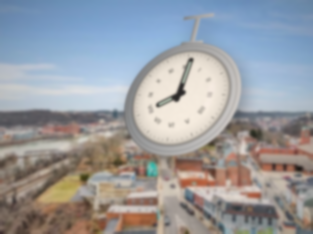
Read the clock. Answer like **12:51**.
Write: **8:01**
